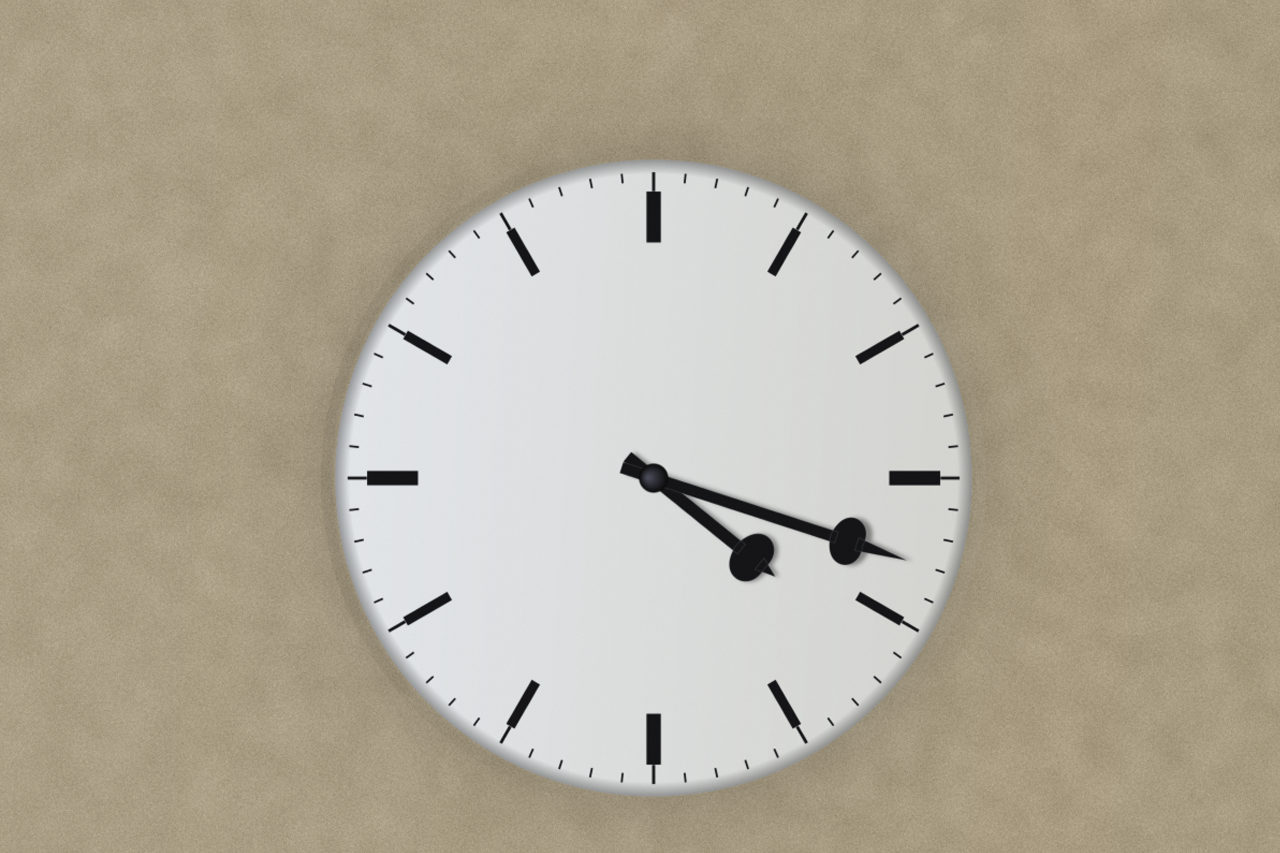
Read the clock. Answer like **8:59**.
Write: **4:18**
